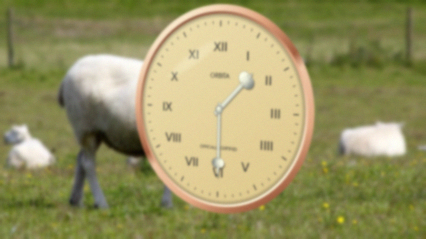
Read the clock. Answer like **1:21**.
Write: **1:30**
